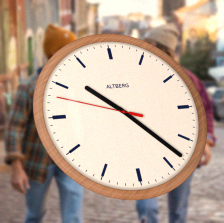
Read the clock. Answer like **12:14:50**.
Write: **10:22:48**
